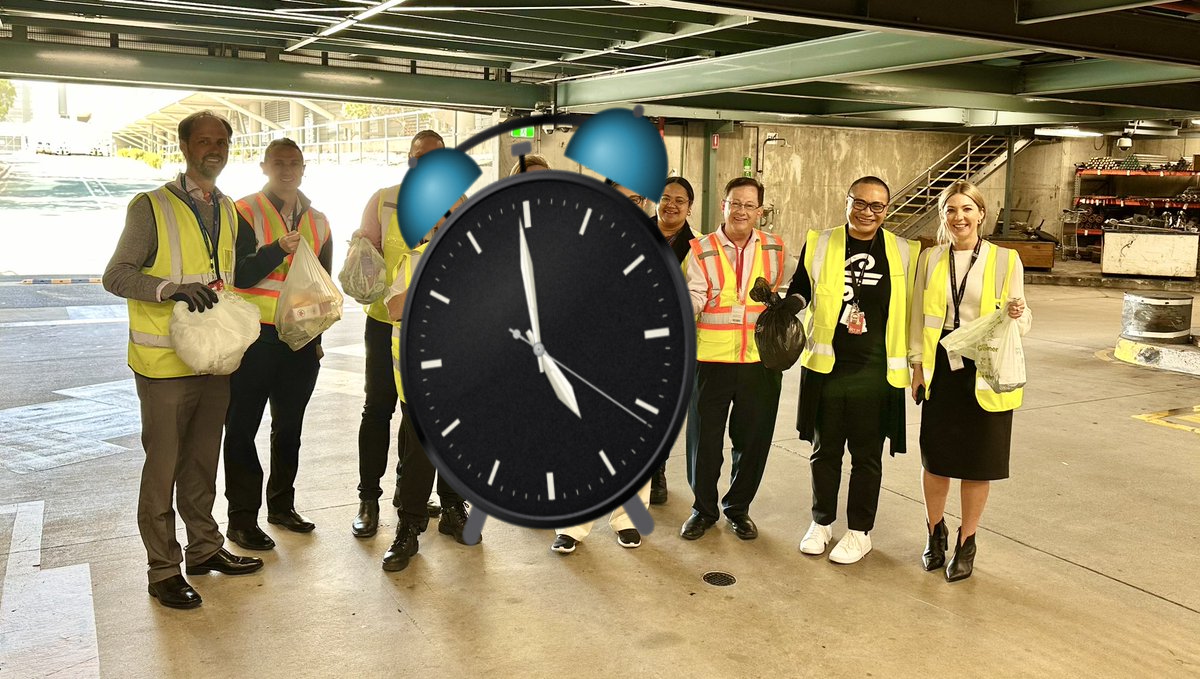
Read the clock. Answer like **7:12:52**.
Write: **4:59:21**
